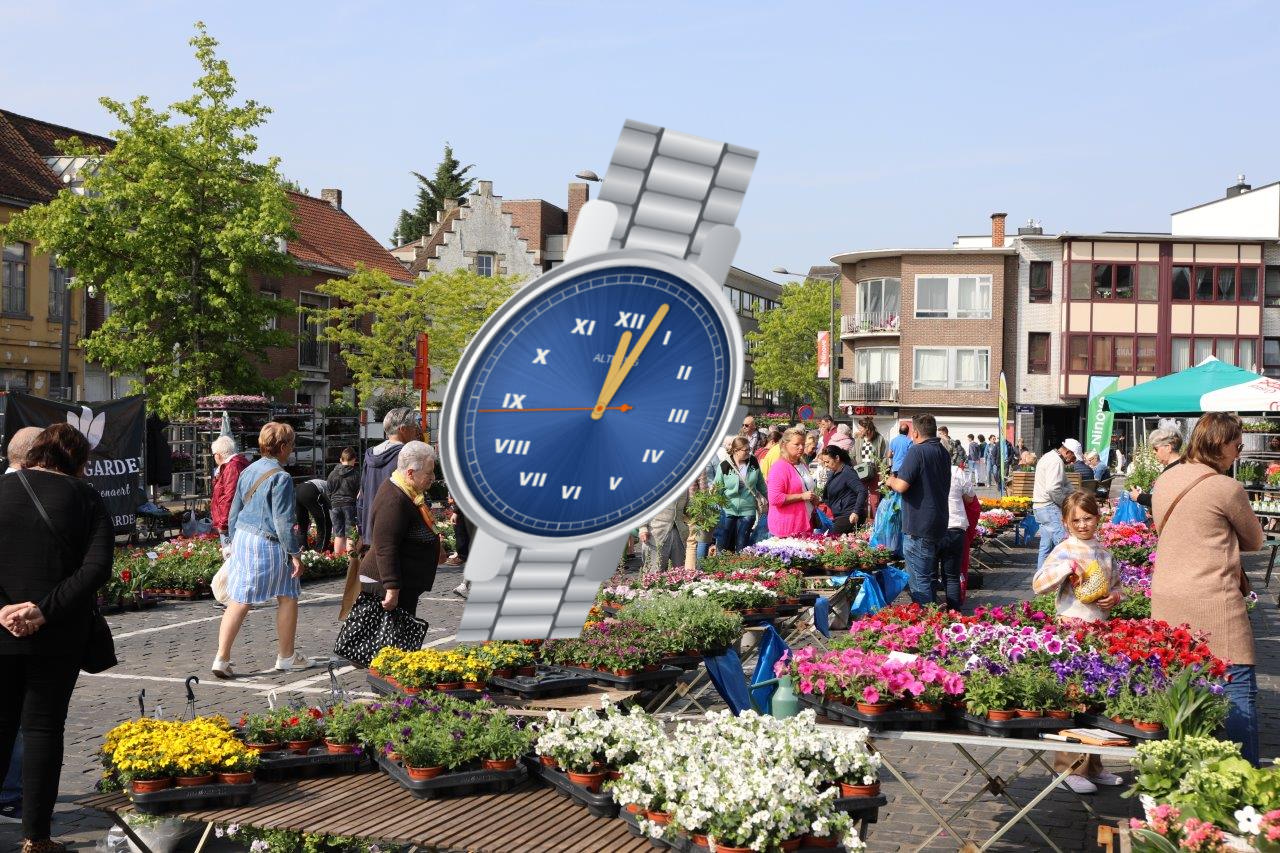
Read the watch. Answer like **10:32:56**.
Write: **12:02:44**
